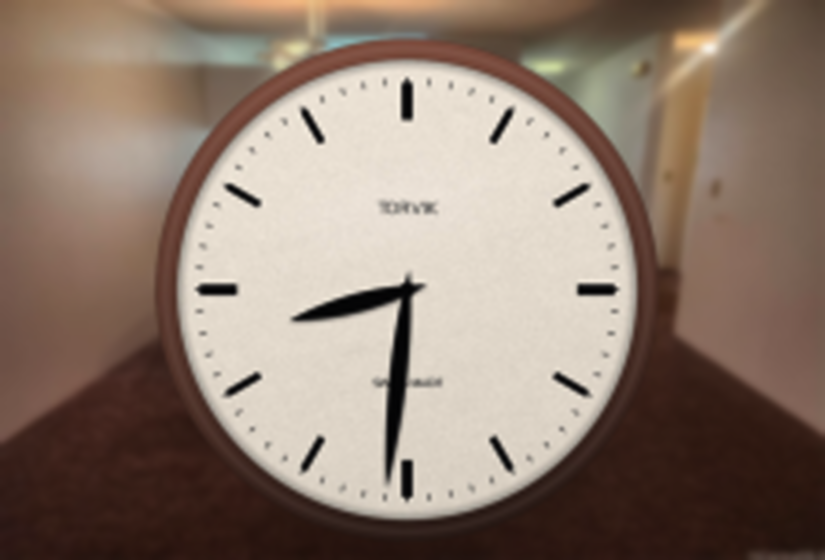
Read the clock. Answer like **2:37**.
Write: **8:31**
